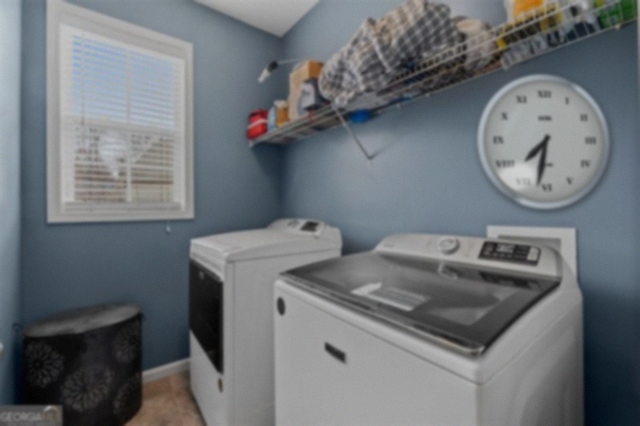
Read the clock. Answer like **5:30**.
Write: **7:32**
